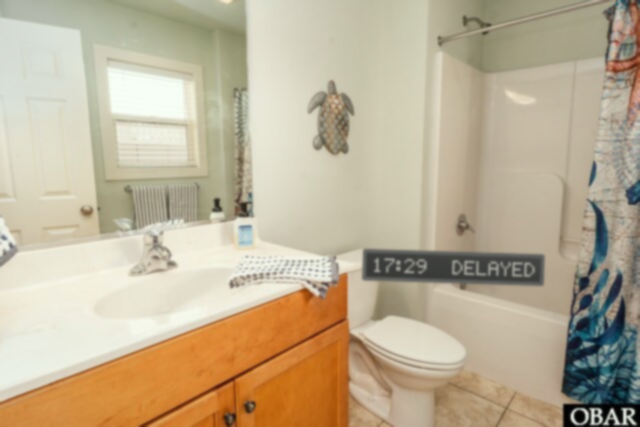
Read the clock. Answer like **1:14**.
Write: **17:29**
